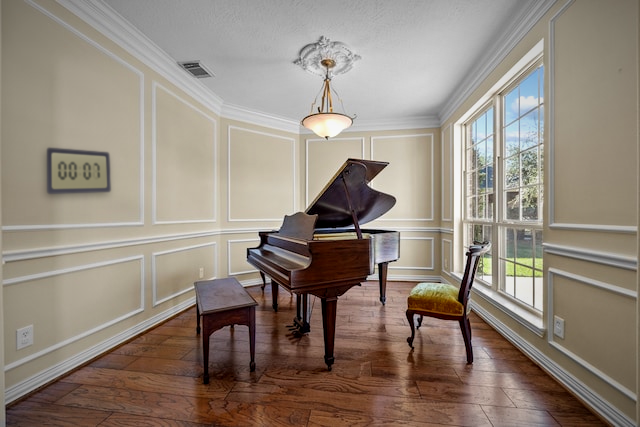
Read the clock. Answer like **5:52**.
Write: **0:07**
